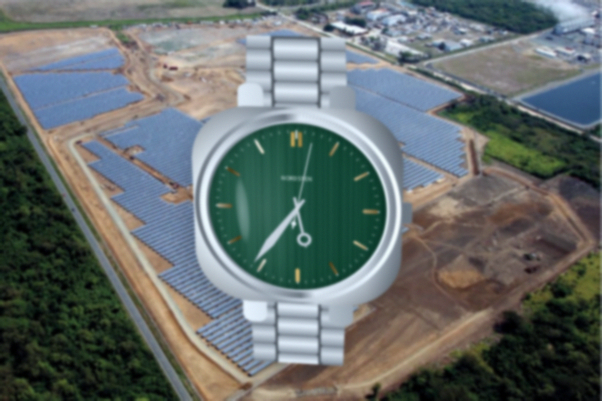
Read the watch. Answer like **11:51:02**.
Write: **5:36:02**
